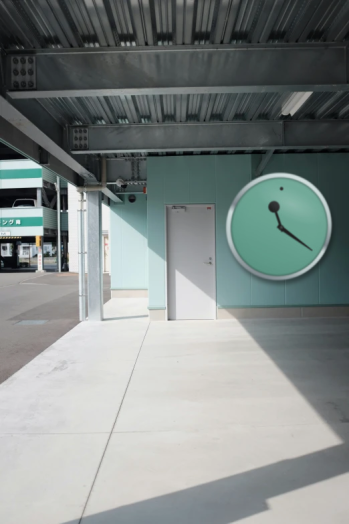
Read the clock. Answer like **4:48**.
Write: **11:21**
